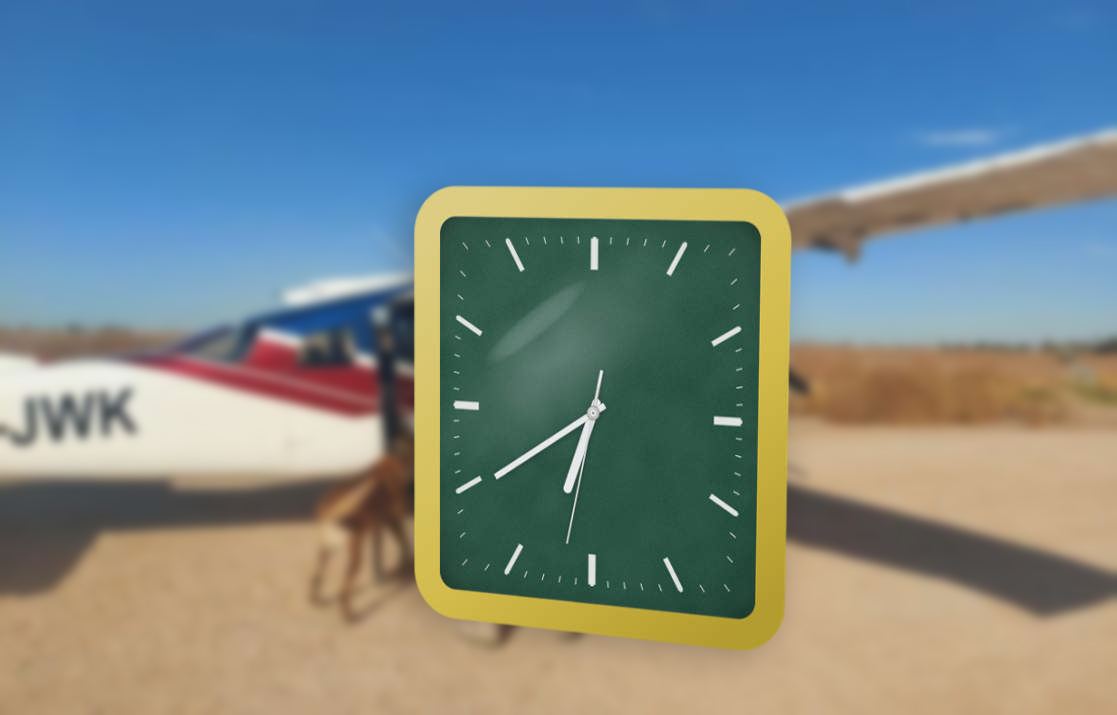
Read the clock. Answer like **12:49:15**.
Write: **6:39:32**
